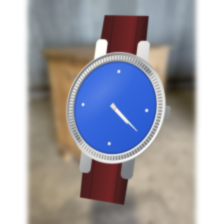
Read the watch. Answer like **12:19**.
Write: **4:21**
